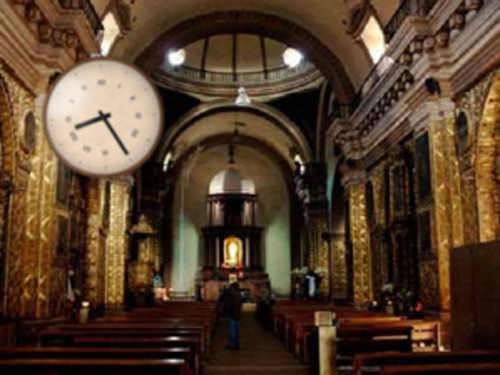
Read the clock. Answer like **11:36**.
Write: **8:25**
